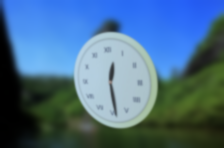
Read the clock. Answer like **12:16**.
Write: **12:29**
